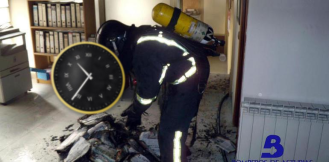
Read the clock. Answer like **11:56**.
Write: **10:36**
